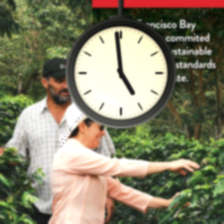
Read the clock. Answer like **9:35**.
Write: **4:59**
